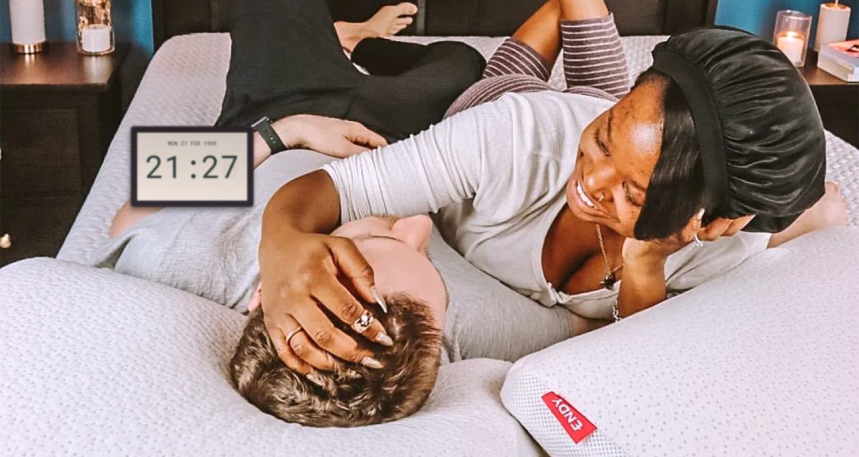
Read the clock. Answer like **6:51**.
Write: **21:27**
